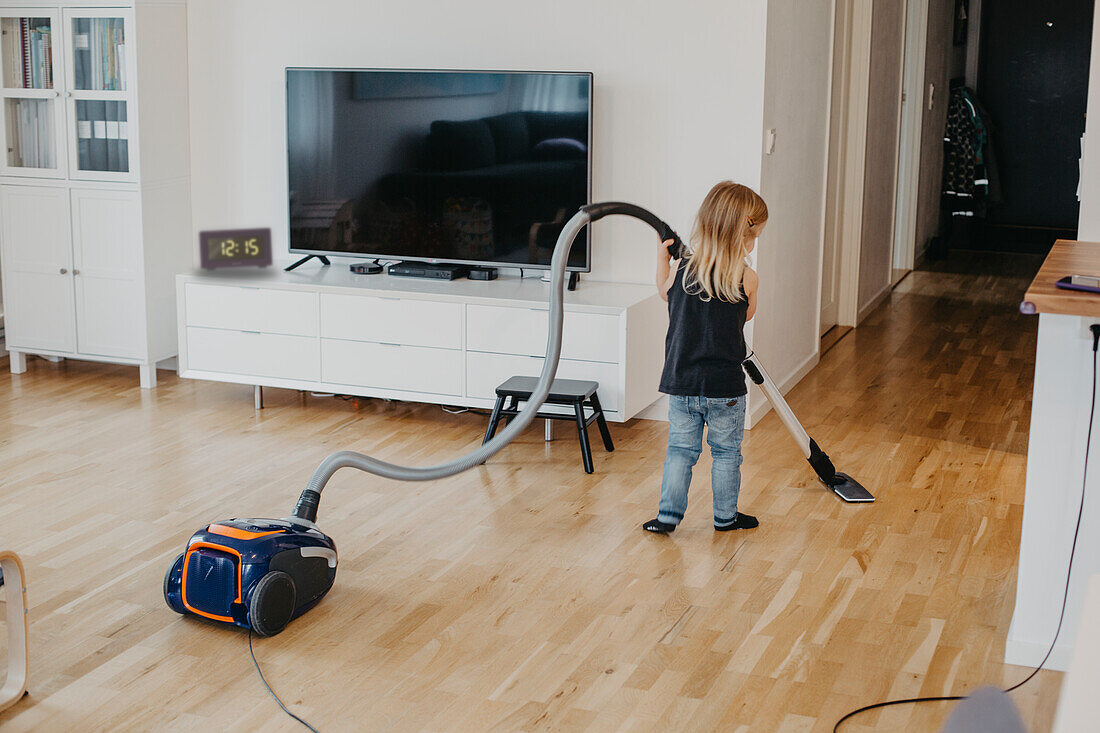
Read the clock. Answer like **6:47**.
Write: **12:15**
